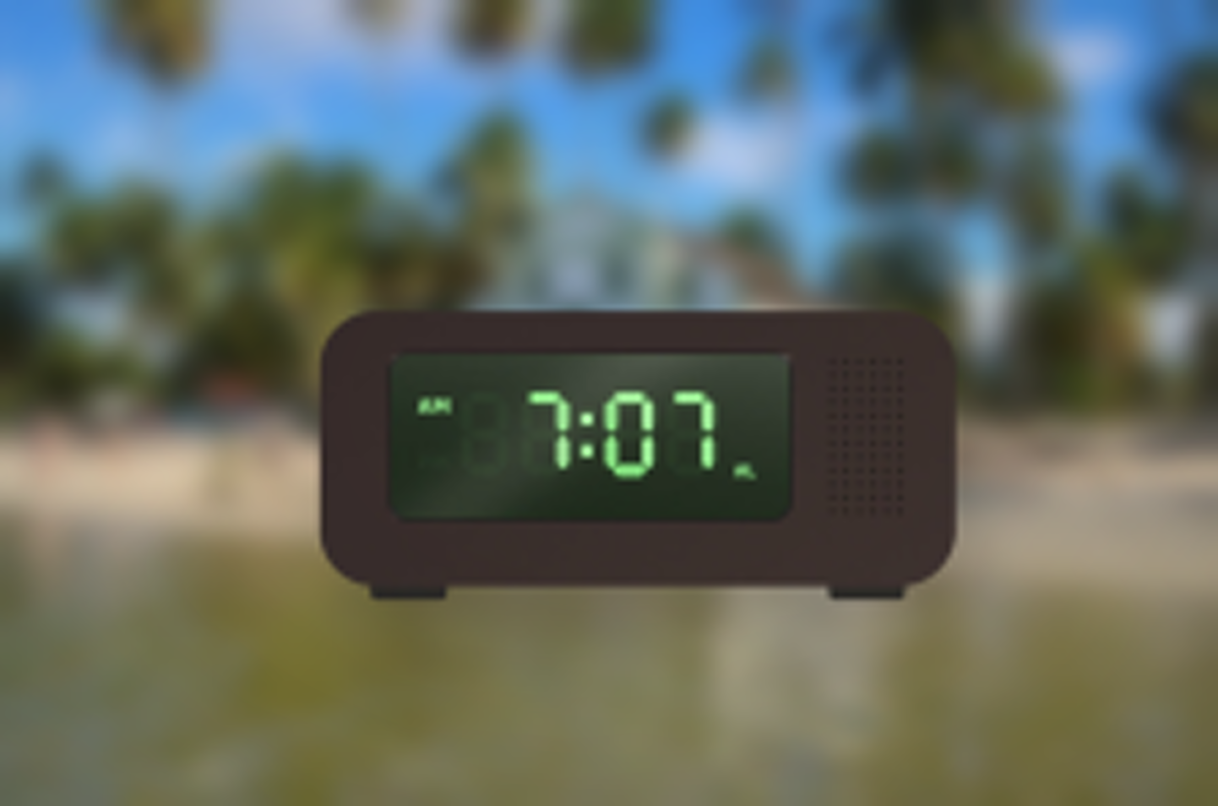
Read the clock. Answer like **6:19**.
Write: **7:07**
